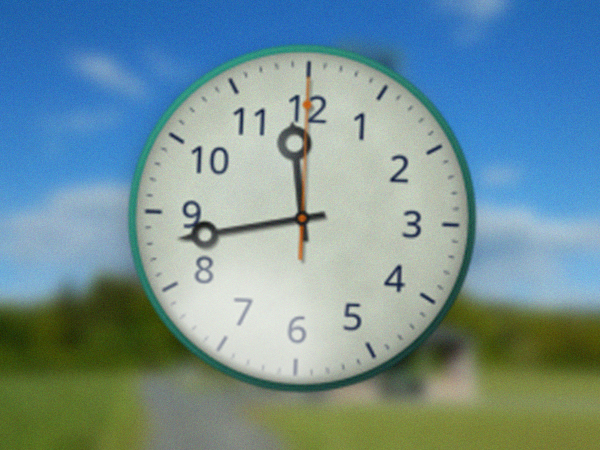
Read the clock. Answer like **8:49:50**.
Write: **11:43:00**
